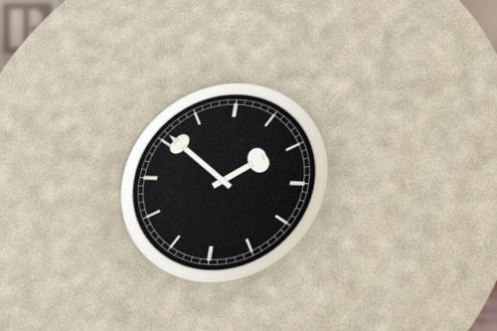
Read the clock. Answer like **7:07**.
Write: **1:51**
